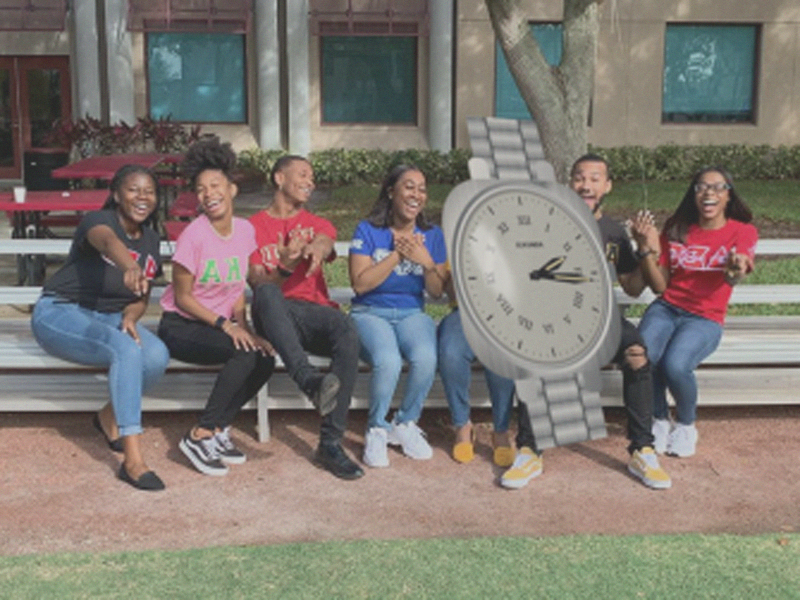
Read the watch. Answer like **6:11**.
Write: **2:16**
